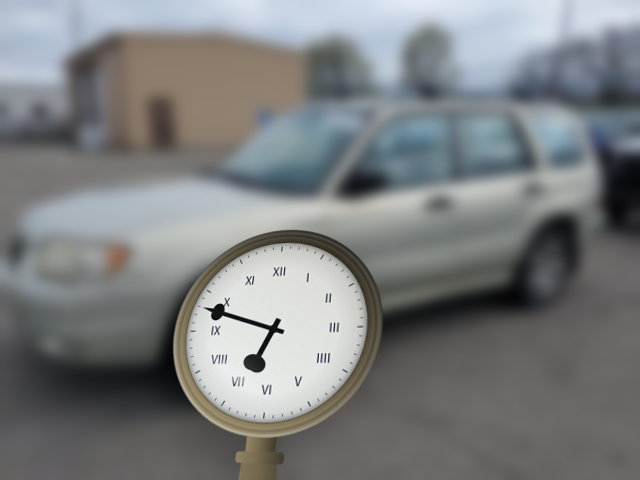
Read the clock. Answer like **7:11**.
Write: **6:48**
